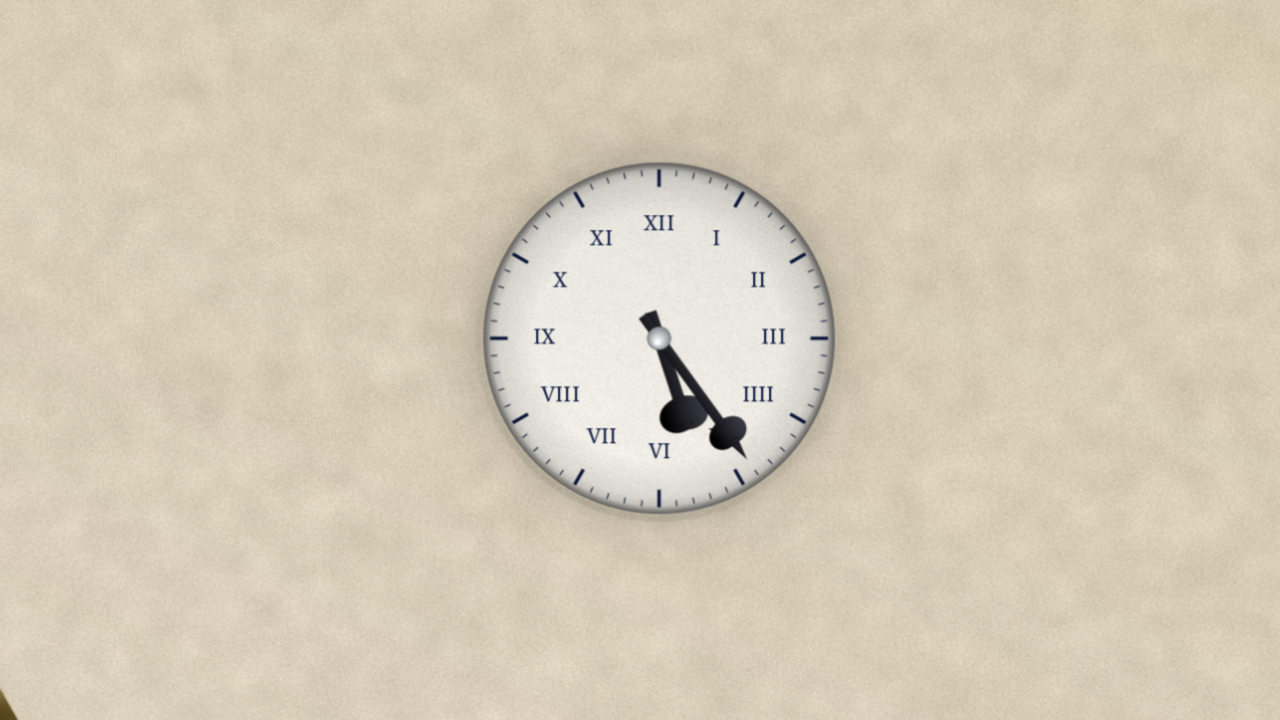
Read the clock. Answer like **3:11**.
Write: **5:24**
